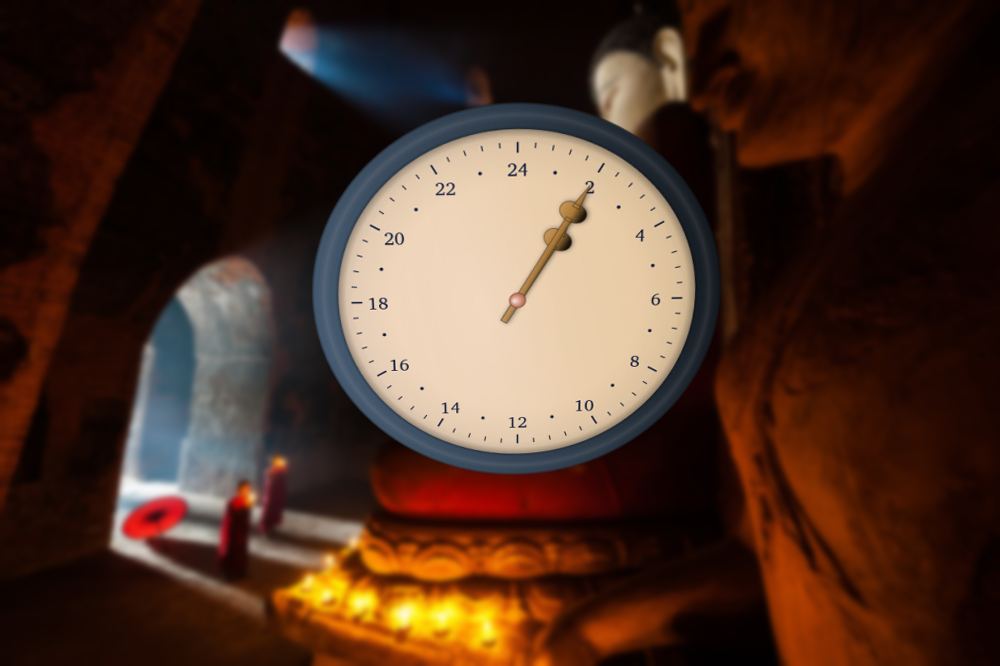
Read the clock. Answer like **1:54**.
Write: **2:05**
